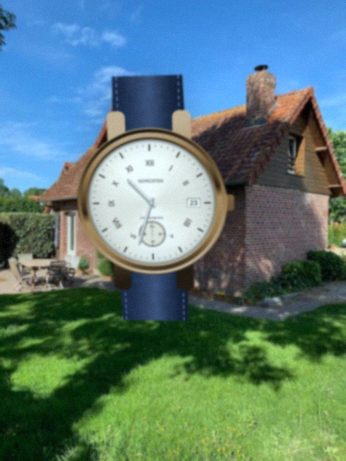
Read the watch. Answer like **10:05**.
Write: **10:33**
